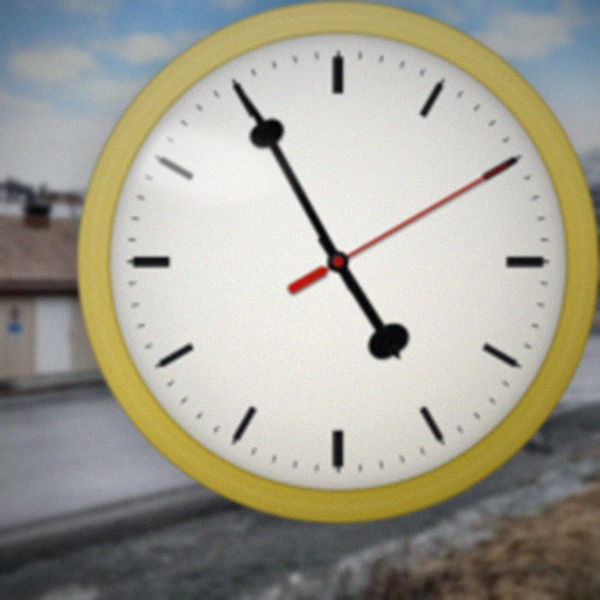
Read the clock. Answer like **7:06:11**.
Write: **4:55:10**
